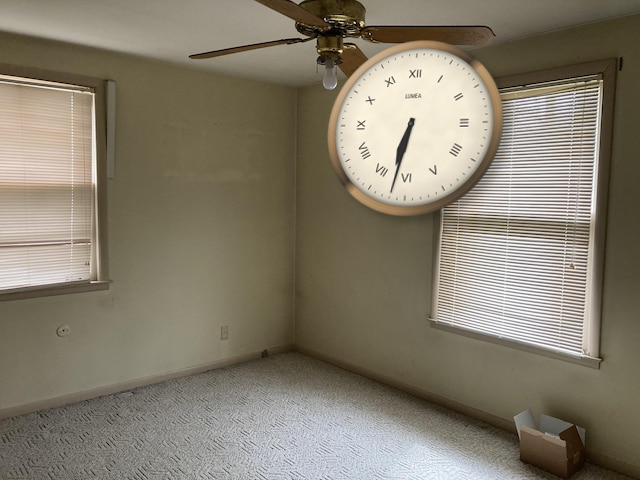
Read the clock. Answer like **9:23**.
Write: **6:32**
